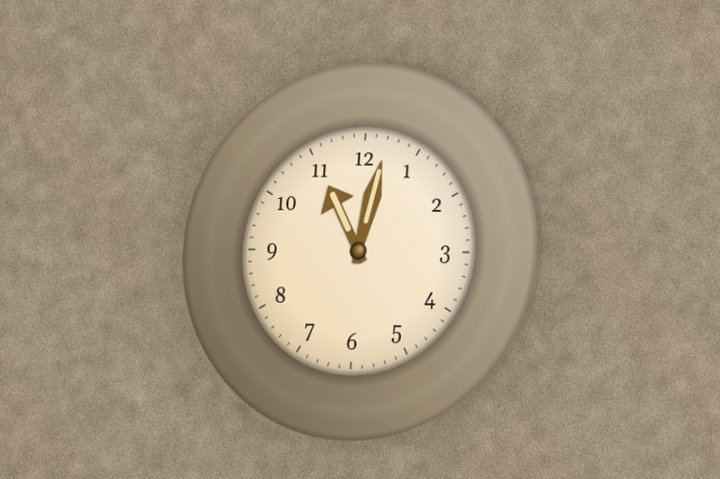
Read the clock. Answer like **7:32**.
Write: **11:02**
